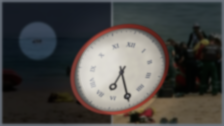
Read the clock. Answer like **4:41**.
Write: **6:25**
